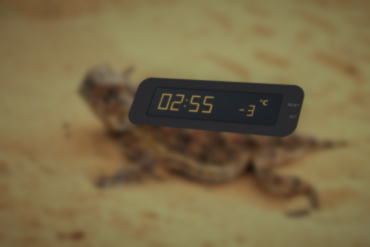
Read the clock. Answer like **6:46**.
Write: **2:55**
